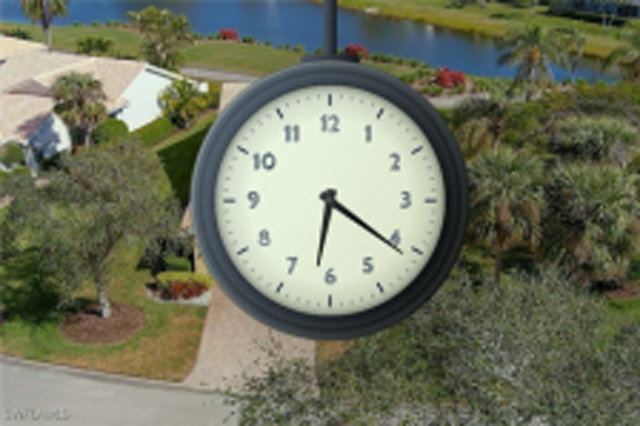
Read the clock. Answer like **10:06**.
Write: **6:21**
